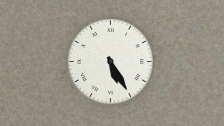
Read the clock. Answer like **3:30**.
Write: **5:25**
